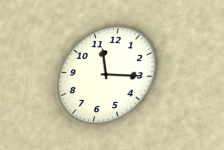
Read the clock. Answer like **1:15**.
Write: **11:15**
